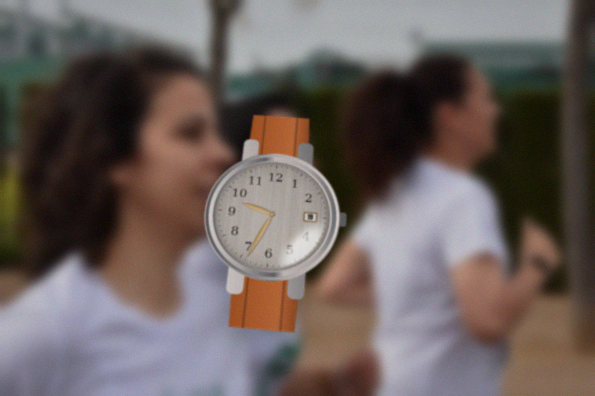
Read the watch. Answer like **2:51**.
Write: **9:34**
